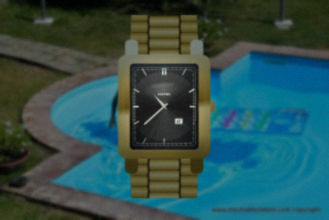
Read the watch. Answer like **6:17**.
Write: **10:38**
